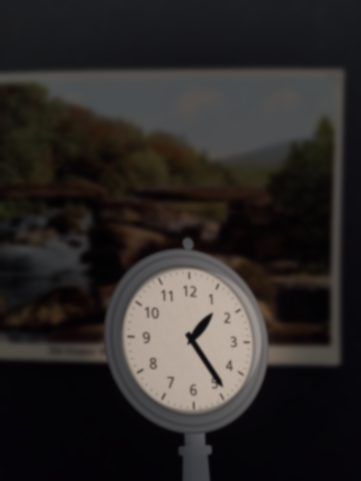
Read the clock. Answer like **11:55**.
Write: **1:24**
